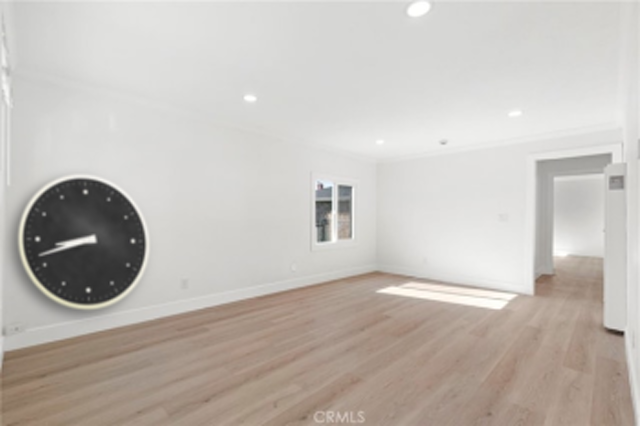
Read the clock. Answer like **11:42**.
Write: **8:42**
